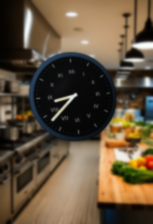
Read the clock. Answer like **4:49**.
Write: **8:38**
